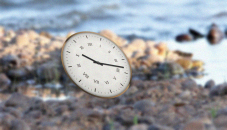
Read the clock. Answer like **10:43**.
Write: **10:18**
